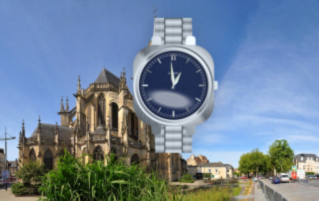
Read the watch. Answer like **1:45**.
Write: **12:59**
